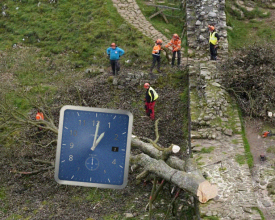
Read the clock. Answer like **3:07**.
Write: **1:01**
